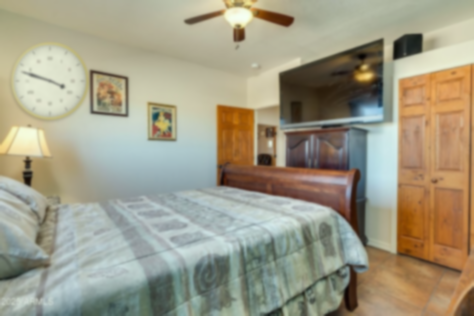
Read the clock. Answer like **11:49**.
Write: **3:48**
